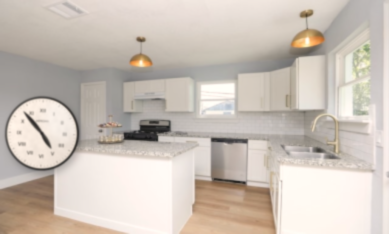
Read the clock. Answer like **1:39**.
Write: **4:53**
